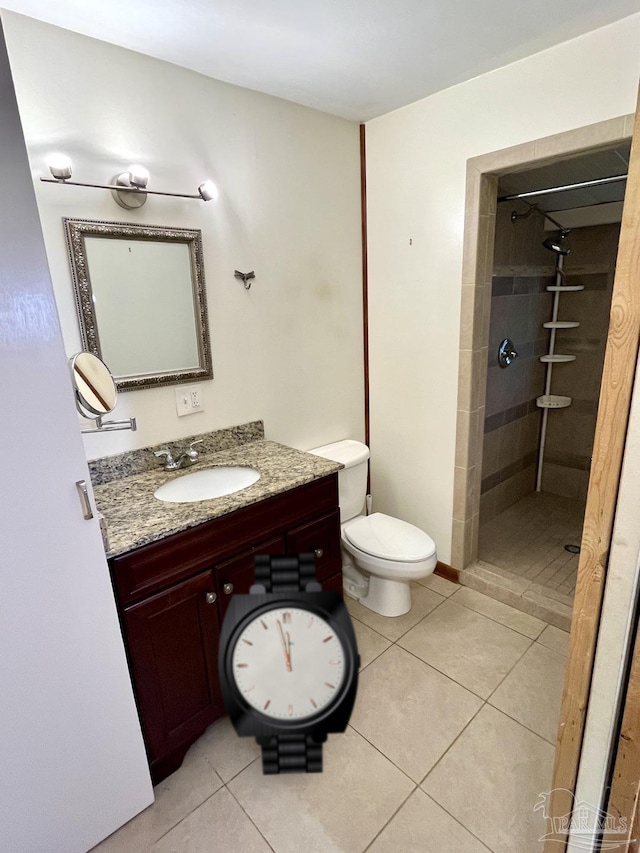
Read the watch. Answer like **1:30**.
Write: **11:58**
